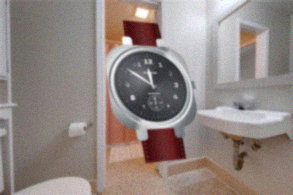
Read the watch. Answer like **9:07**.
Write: **11:51**
